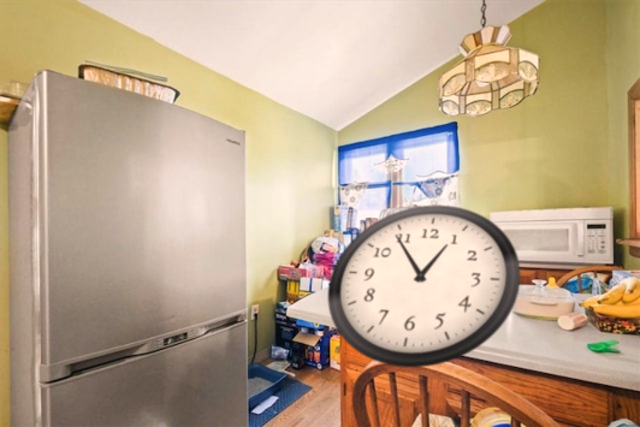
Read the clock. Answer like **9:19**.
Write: **12:54**
